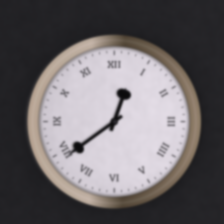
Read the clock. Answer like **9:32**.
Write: **12:39**
